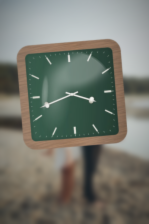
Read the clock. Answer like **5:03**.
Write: **3:42**
